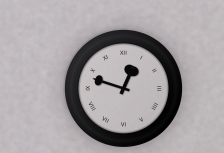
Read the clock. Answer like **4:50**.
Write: **12:48**
